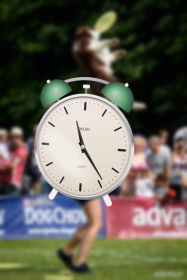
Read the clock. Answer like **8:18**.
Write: **11:24**
